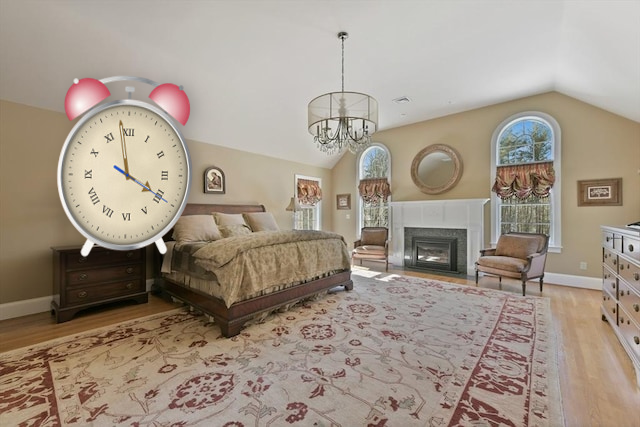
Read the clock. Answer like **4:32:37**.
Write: **3:58:20**
